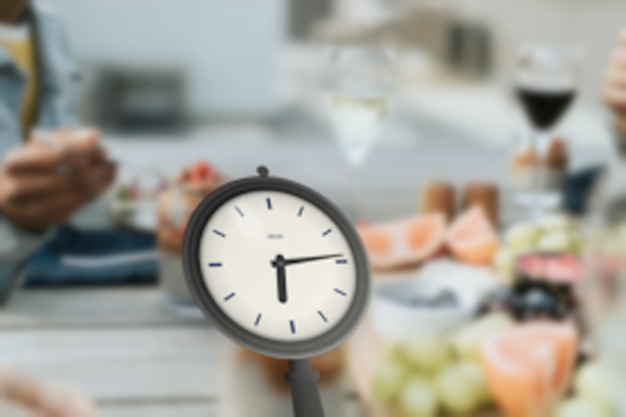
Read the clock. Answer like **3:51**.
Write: **6:14**
